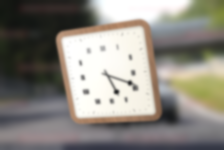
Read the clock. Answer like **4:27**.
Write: **5:19**
